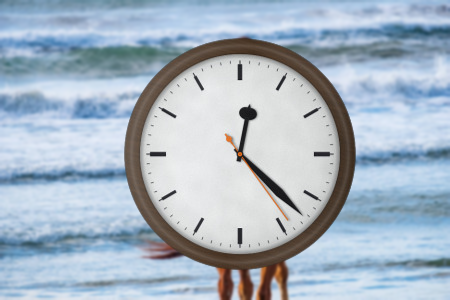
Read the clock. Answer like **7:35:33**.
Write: **12:22:24**
